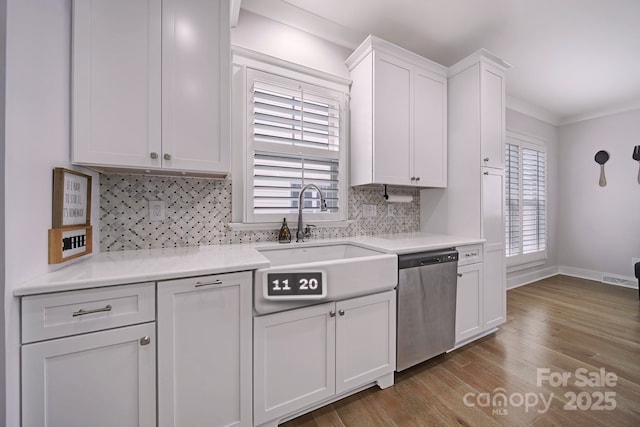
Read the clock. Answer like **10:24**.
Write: **11:20**
